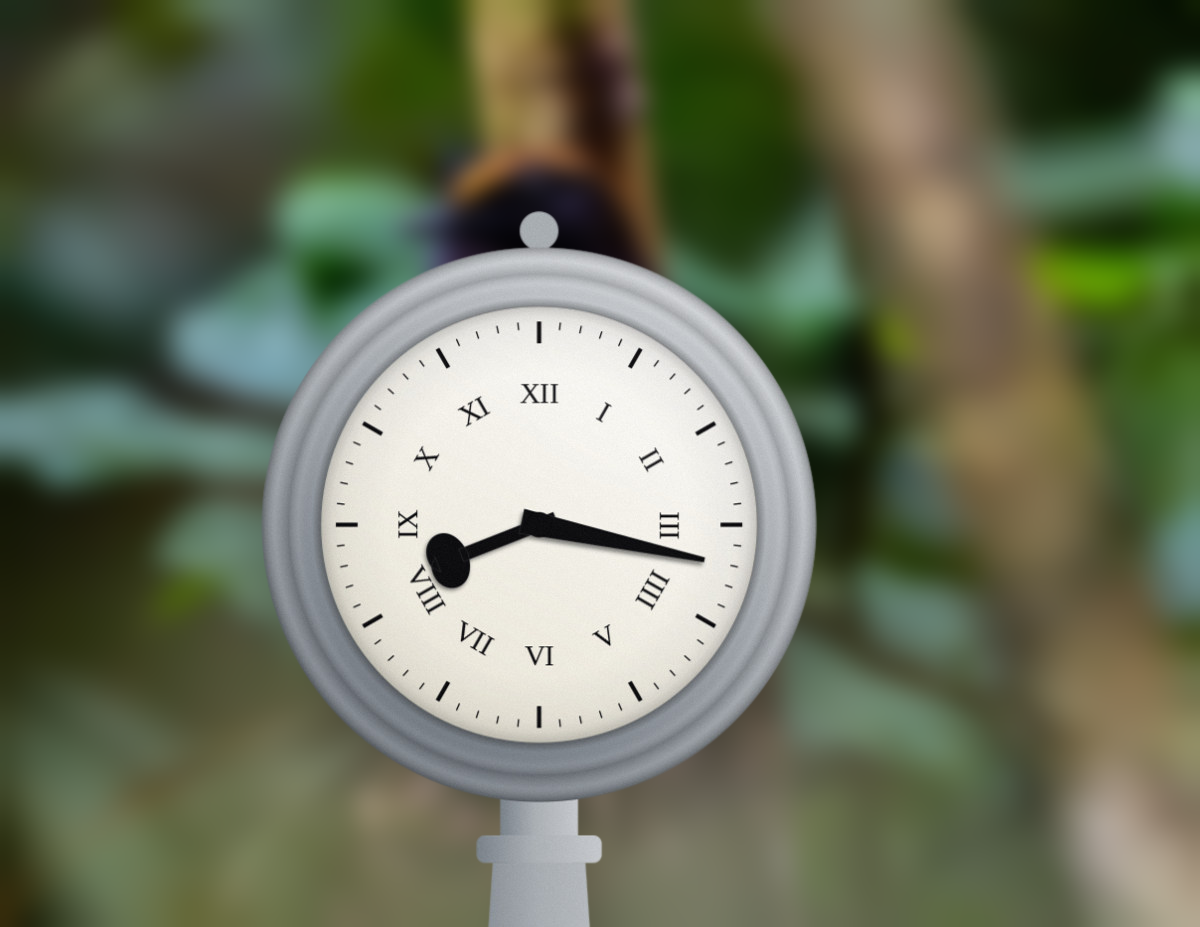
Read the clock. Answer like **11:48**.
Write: **8:17**
